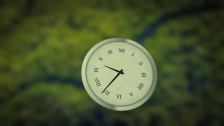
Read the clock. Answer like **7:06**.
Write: **9:36**
